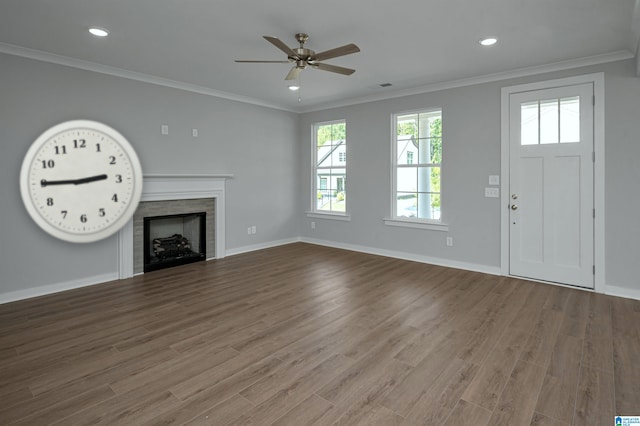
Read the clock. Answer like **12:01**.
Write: **2:45**
